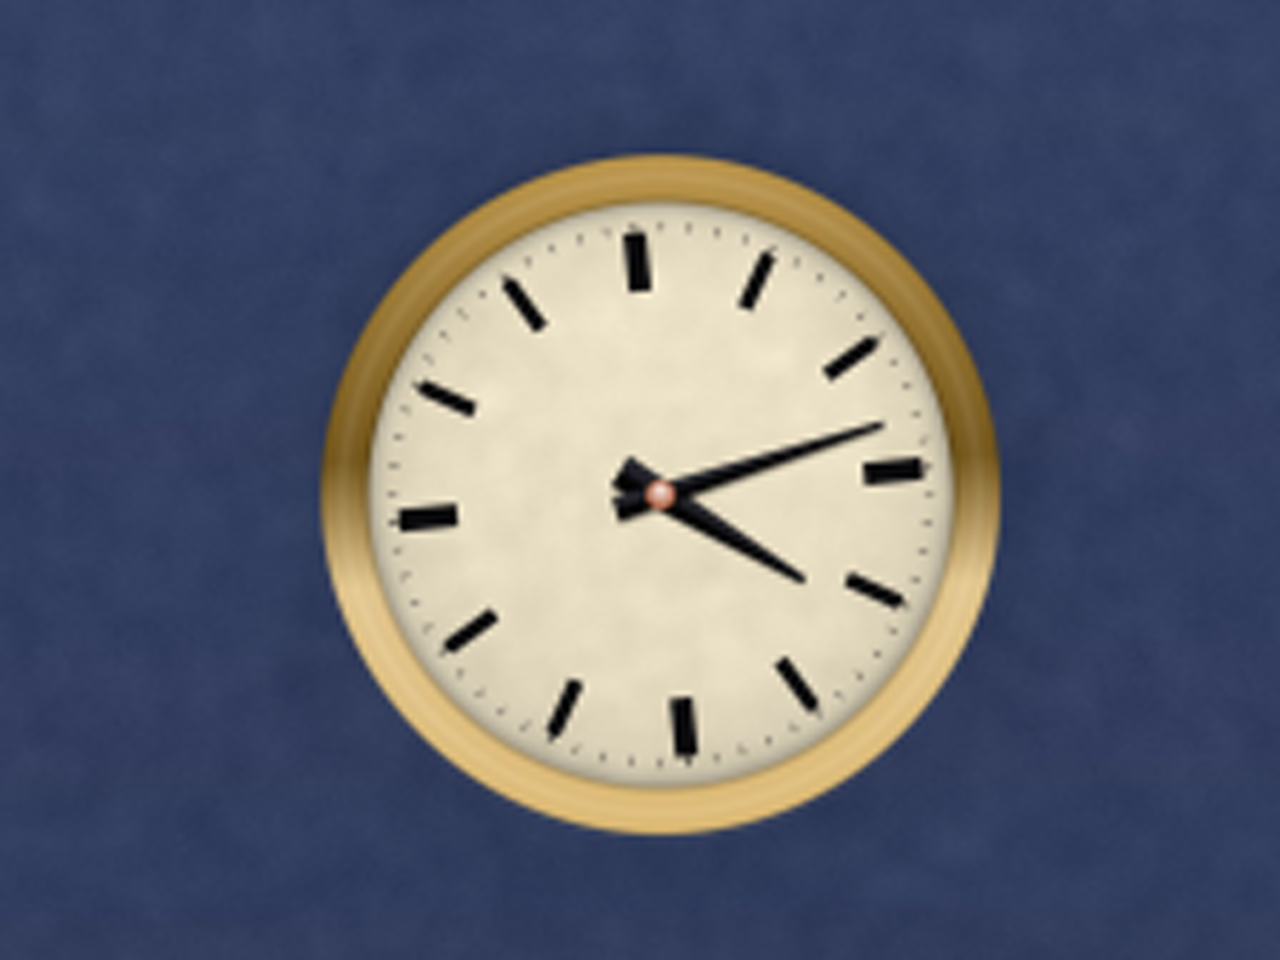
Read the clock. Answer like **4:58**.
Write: **4:13**
